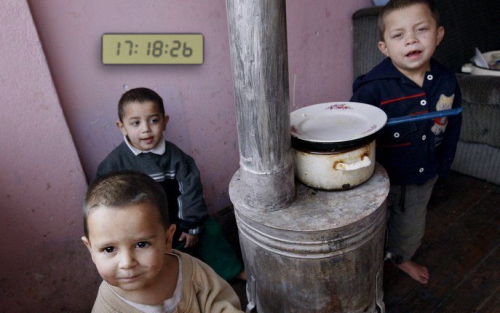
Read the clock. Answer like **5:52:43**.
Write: **17:18:26**
